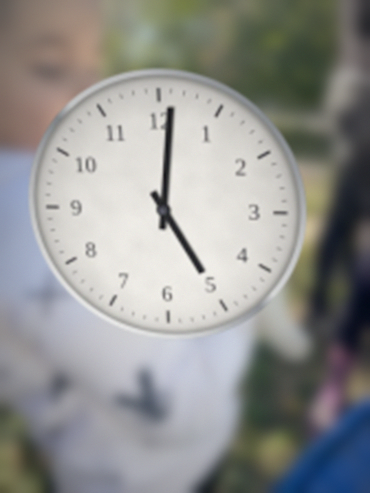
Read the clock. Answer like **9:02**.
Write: **5:01**
